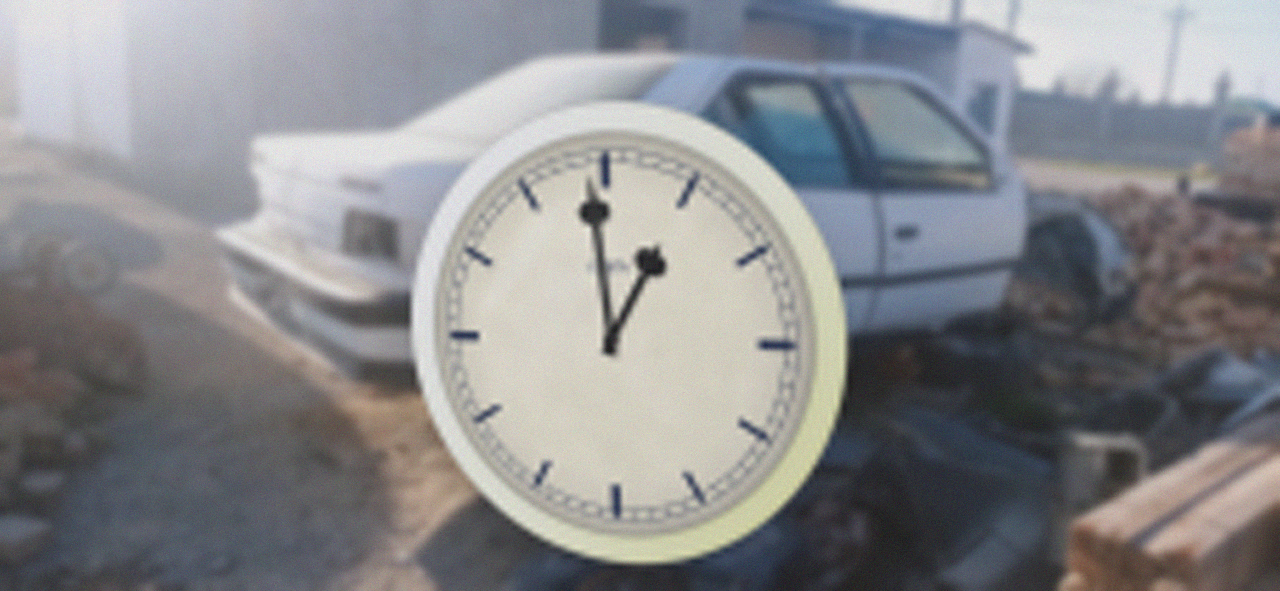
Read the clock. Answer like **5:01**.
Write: **12:59**
